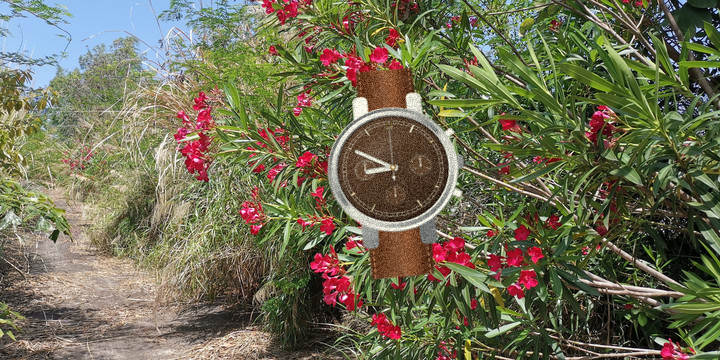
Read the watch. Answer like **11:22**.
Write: **8:50**
